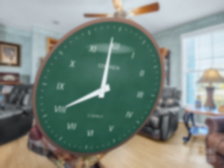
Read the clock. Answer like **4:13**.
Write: **7:59**
